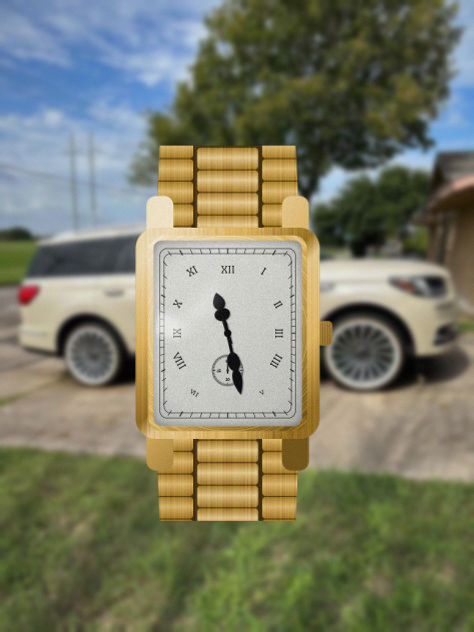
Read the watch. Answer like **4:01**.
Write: **11:28**
